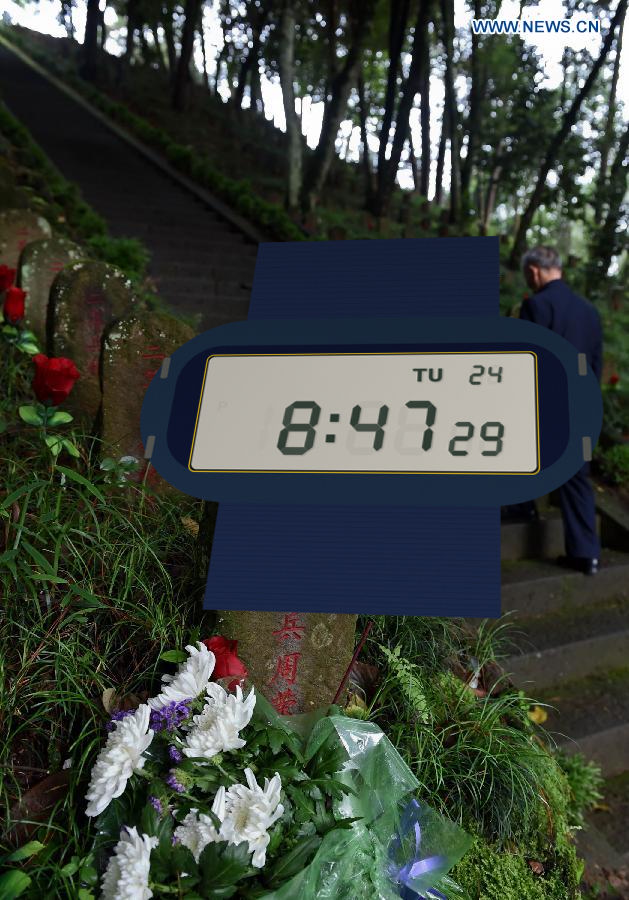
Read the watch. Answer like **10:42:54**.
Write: **8:47:29**
